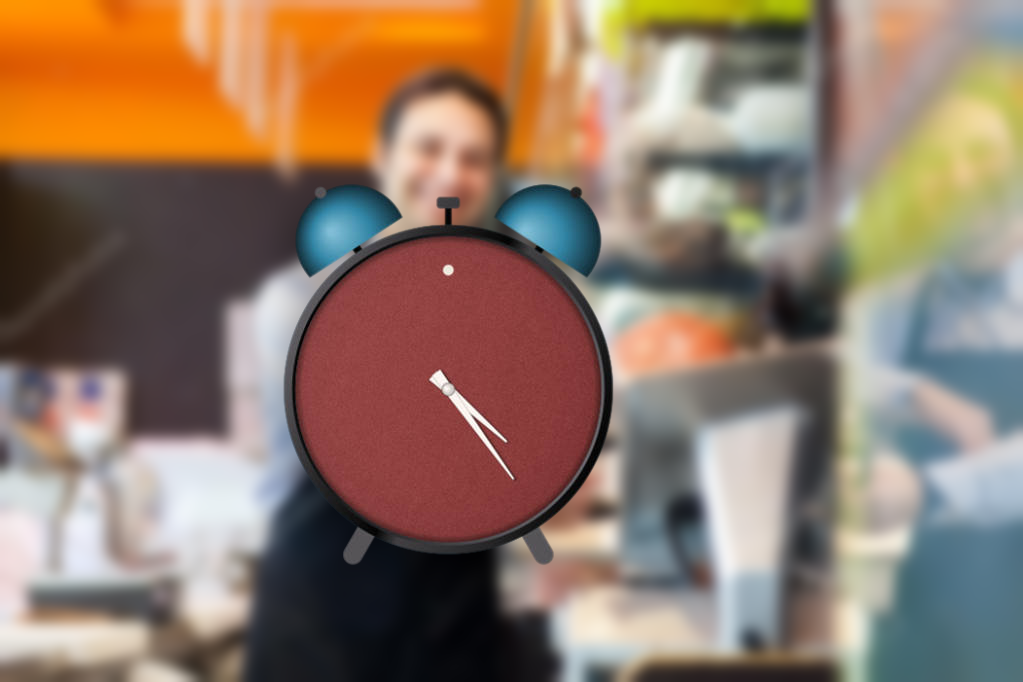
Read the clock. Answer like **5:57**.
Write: **4:24**
